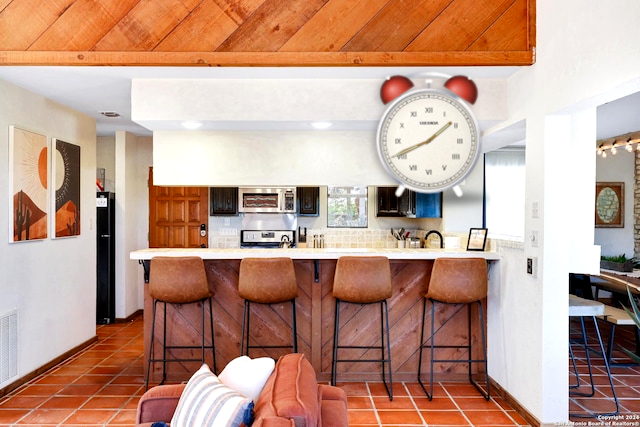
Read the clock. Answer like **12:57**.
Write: **1:41**
